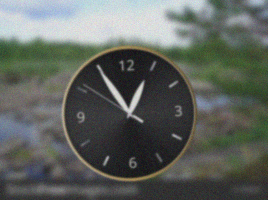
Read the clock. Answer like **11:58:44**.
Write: **12:54:51**
